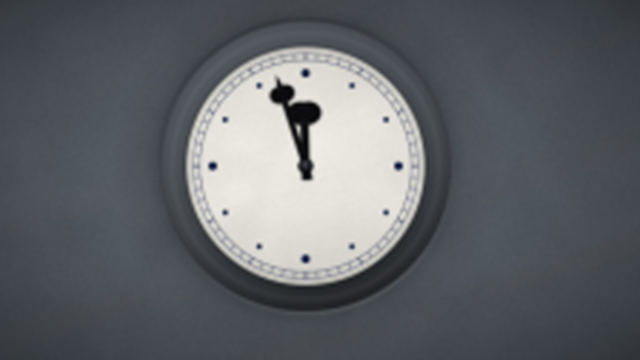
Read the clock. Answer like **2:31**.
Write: **11:57**
